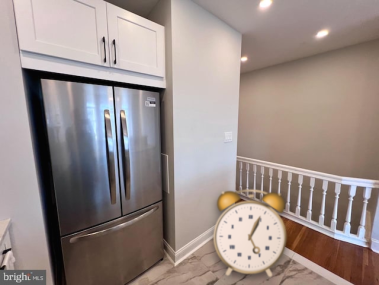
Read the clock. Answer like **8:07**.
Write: **5:04**
